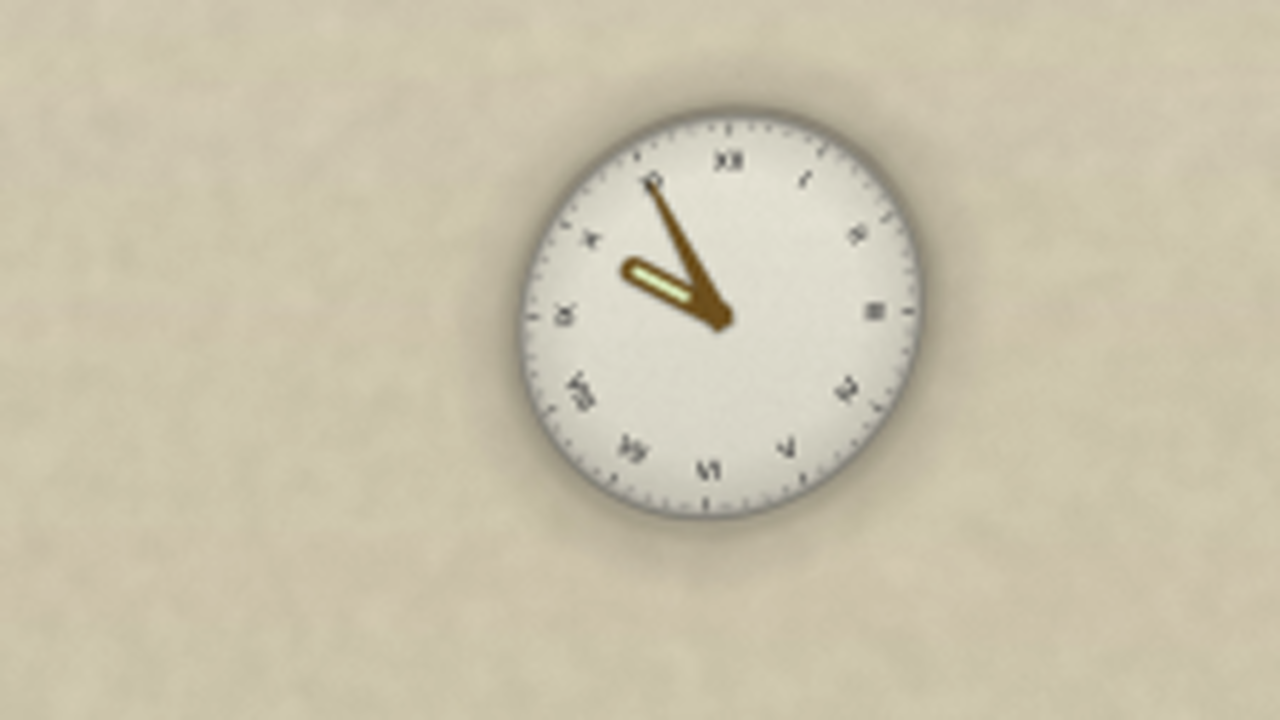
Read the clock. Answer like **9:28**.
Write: **9:55**
